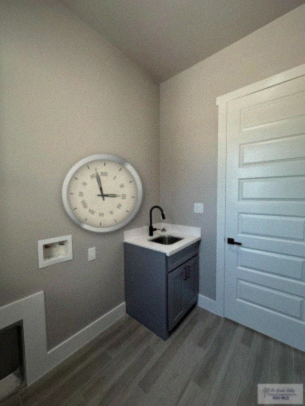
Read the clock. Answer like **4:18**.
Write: **2:57**
